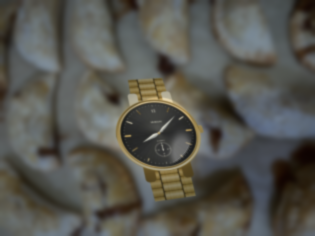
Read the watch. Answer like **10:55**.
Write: **8:08**
